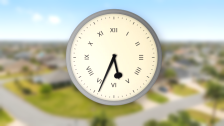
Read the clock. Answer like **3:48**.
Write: **5:34**
